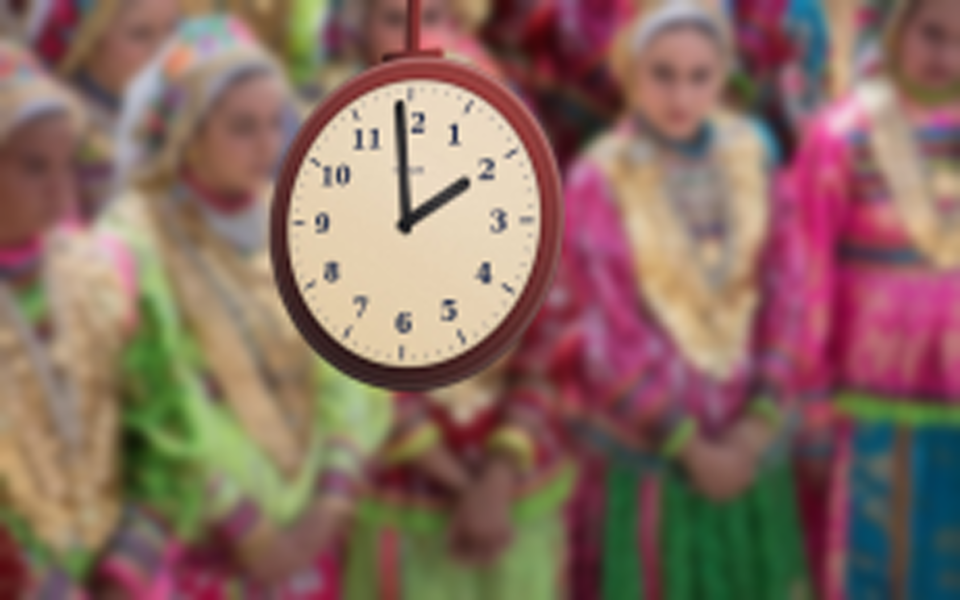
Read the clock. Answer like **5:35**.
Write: **1:59**
